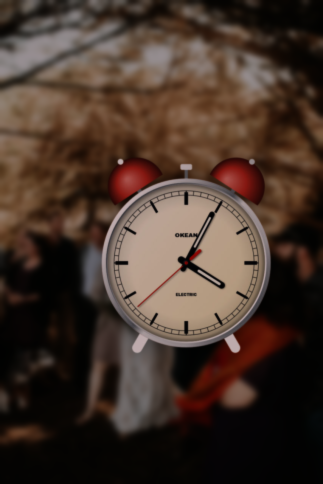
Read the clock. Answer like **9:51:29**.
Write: **4:04:38**
